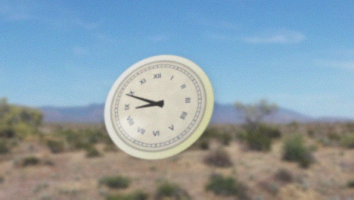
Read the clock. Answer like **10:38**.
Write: **8:49**
